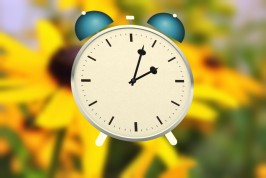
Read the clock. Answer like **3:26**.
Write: **2:03**
